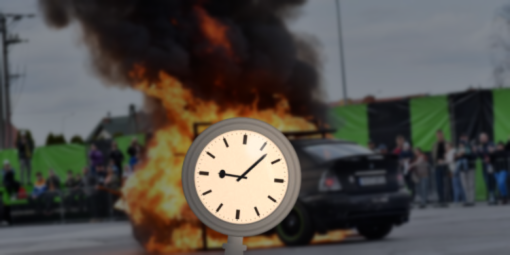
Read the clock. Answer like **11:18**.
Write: **9:07**
